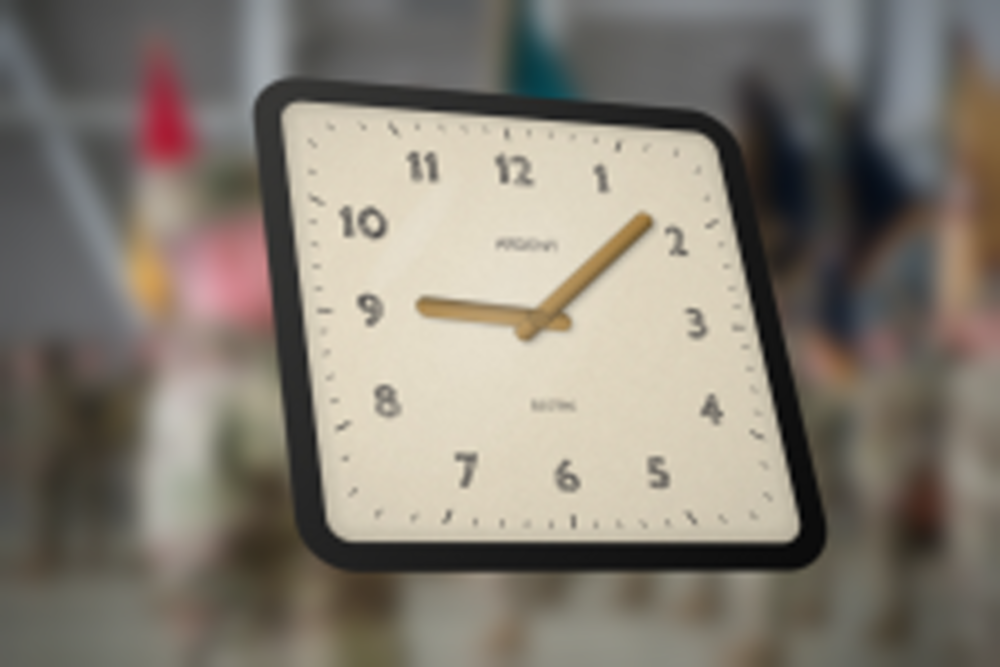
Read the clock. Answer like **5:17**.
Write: **9:08**
